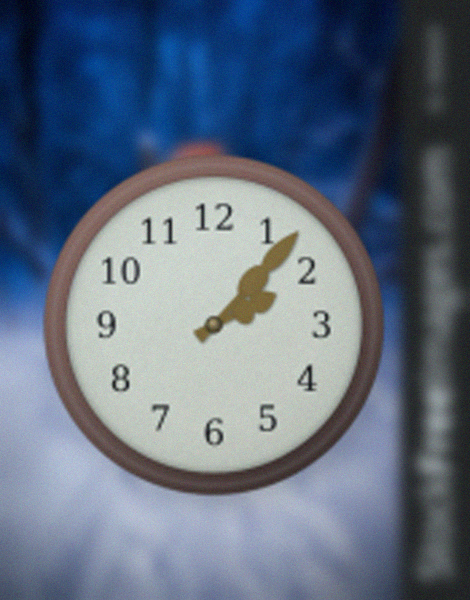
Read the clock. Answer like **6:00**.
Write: **2:07**
